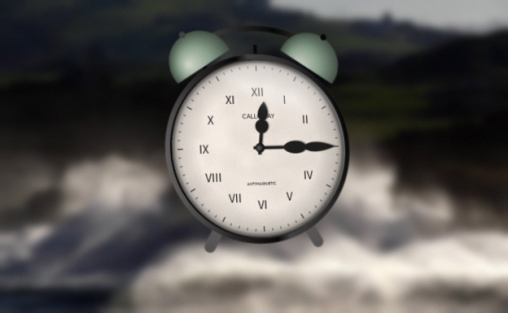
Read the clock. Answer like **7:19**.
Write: **12:15**
